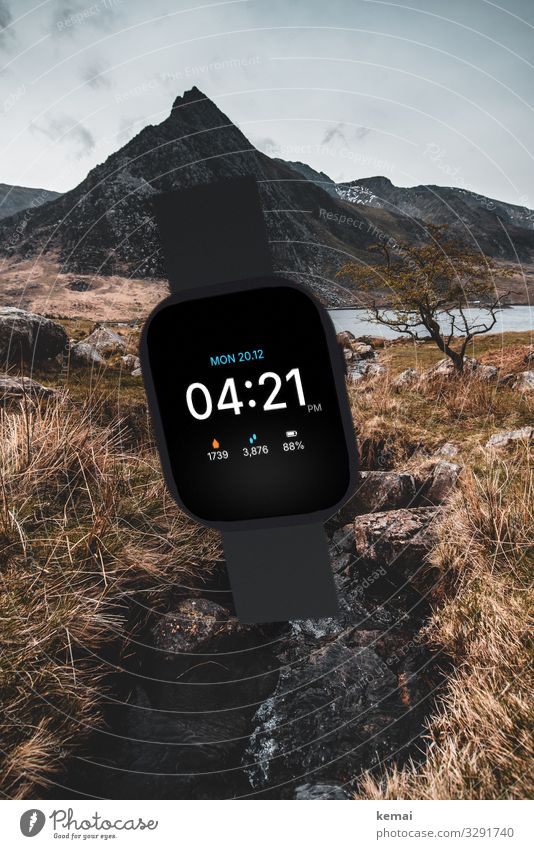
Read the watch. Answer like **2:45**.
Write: **4:21**
